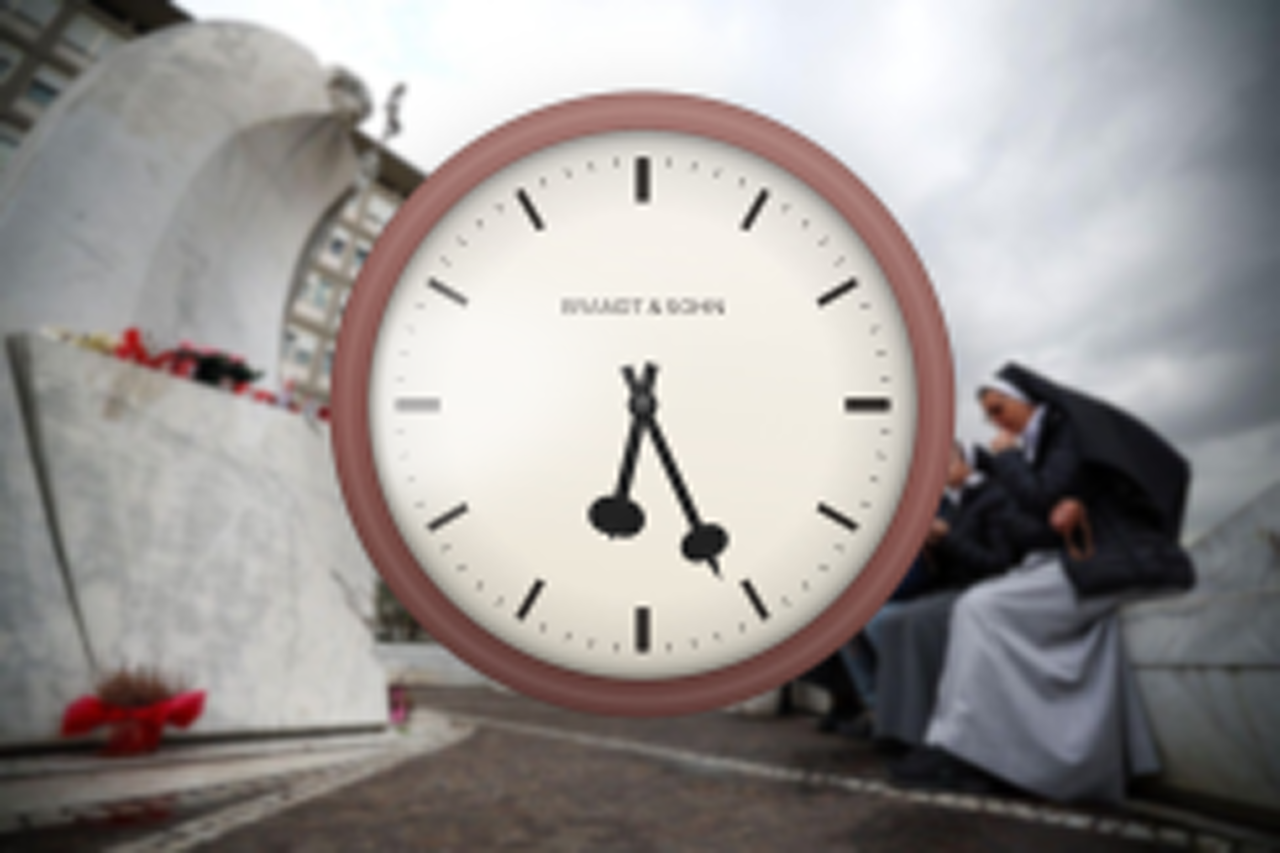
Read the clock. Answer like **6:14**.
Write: **6:26**
